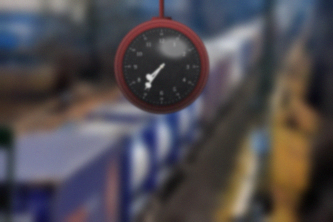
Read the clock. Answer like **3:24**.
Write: **7:36**
